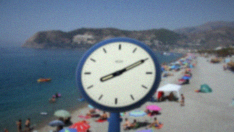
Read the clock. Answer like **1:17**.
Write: **8:10**
